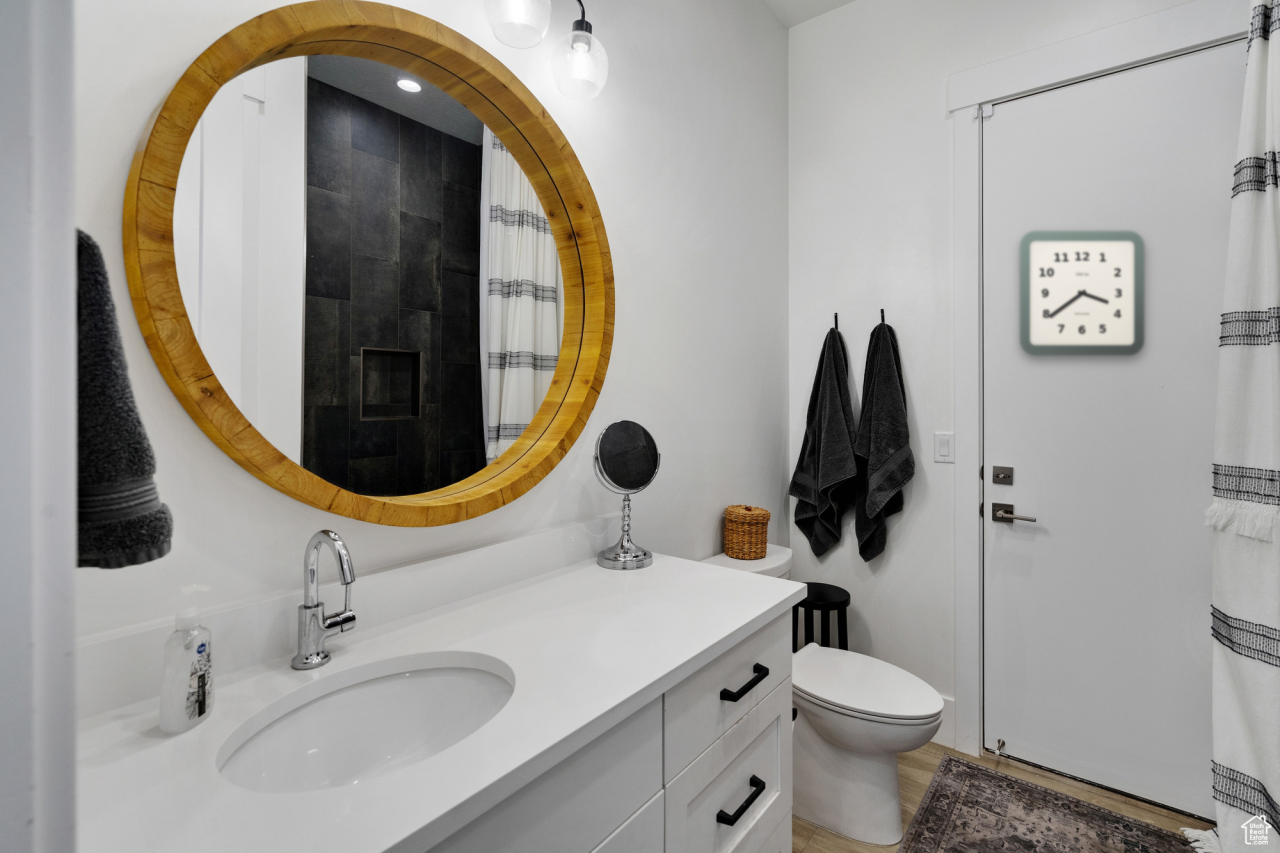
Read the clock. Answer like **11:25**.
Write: **3:39**
